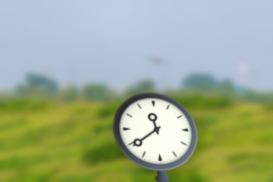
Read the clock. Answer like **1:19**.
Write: **11:39**
